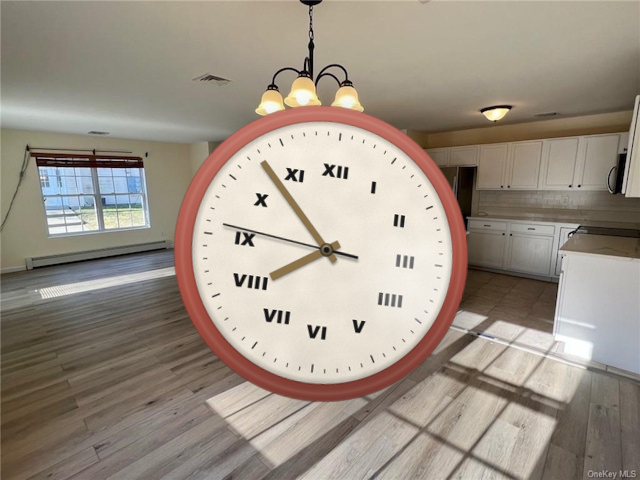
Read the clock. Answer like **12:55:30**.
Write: **7:52:46**
